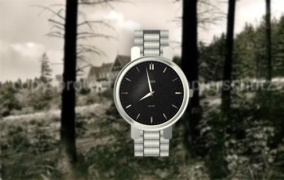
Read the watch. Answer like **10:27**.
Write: **7:58**
